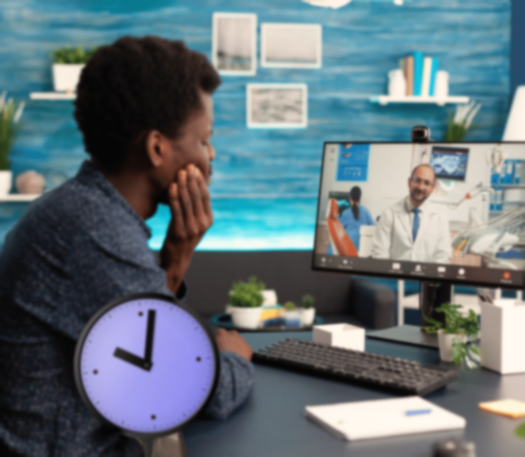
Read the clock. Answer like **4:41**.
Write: **10:02**
